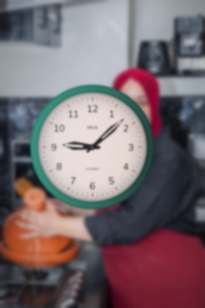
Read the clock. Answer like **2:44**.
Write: **9:08**
